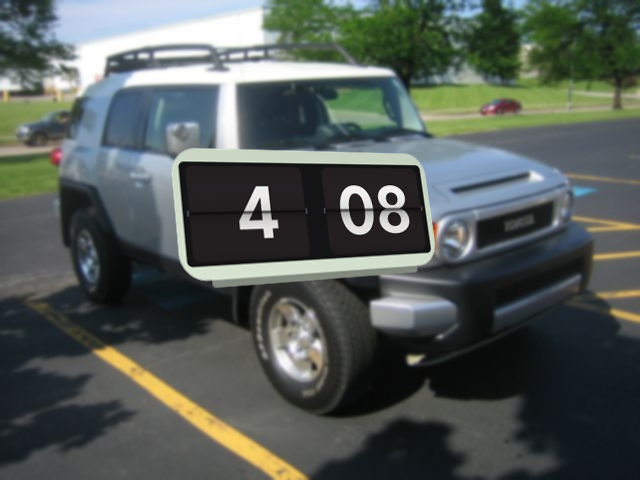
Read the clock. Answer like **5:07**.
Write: **4:08**
